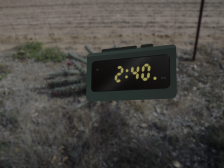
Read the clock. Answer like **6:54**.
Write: **2:40**
